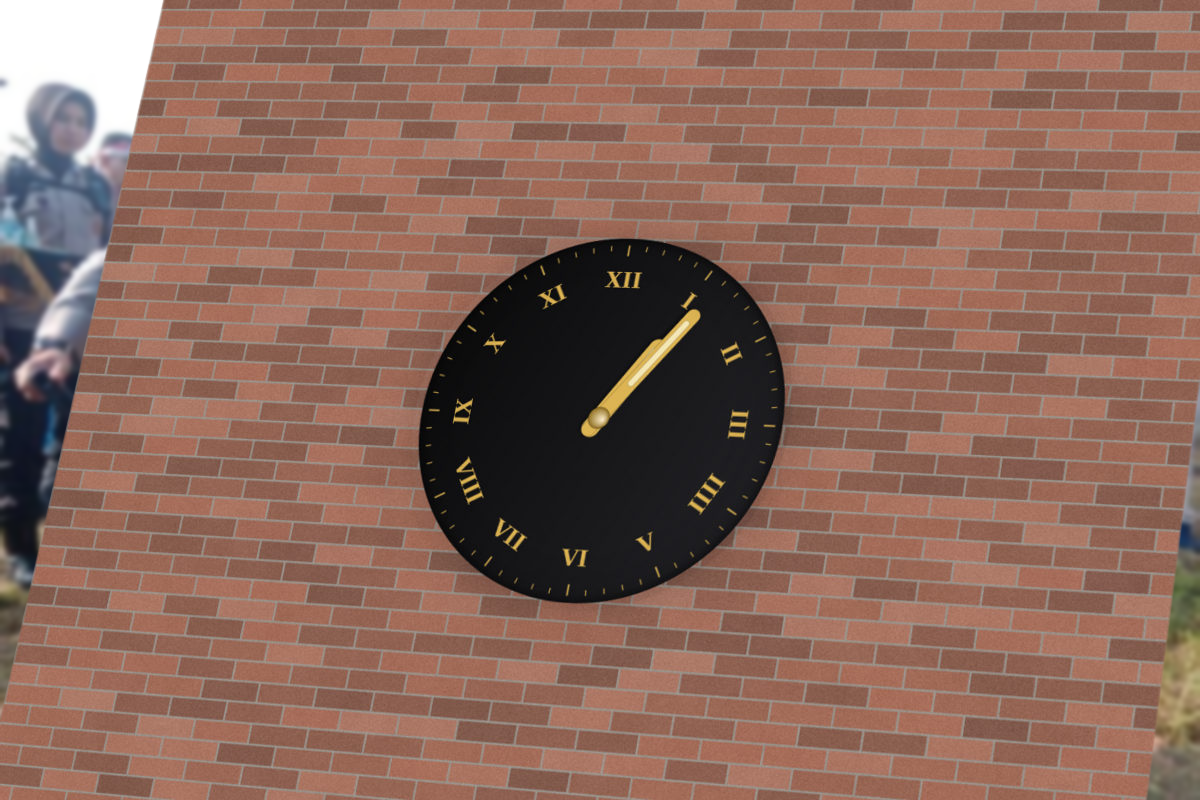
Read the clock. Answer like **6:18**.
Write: **1:06**
